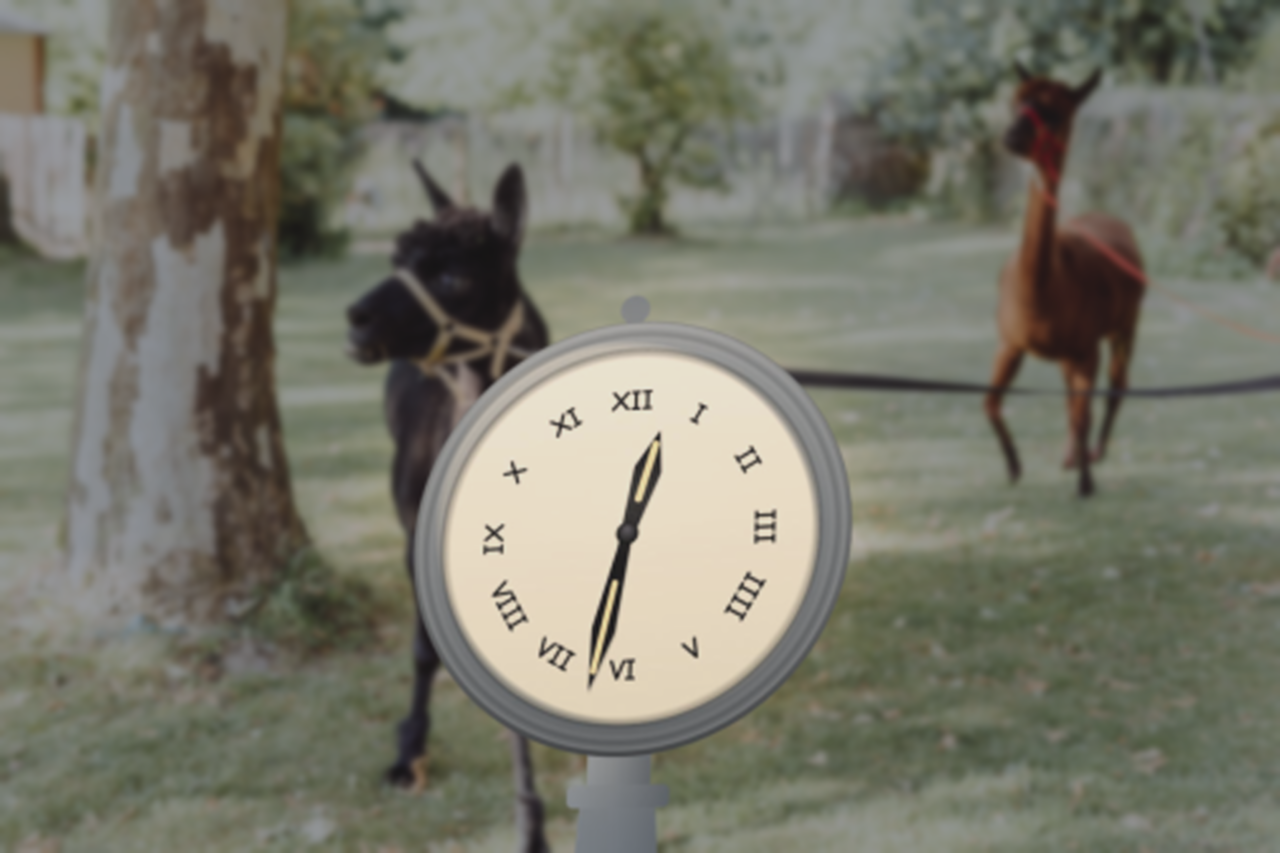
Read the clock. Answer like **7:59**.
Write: **12:32**
